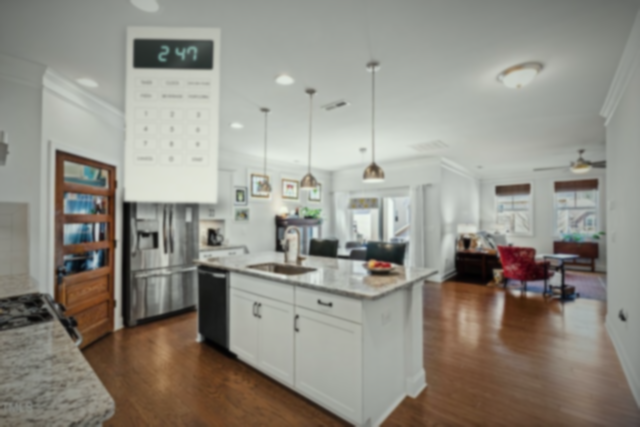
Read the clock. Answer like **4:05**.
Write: **2:47**
